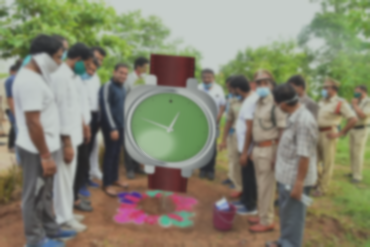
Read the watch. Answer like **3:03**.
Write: **12:48**
